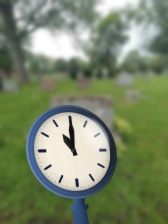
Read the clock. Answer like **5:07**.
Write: **11:00**
